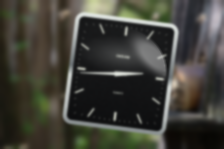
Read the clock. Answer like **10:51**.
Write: **2:44**
